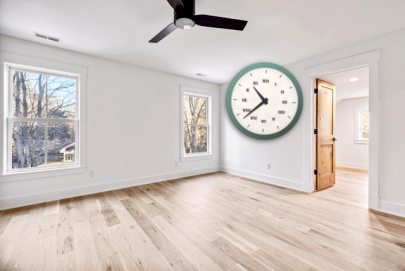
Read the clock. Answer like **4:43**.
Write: **10:38**
